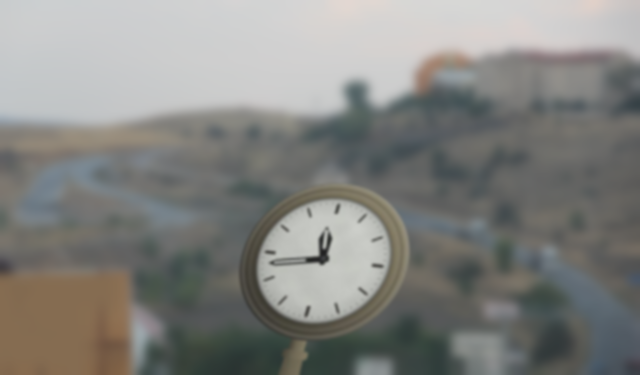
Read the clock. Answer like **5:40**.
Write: **11:43**
